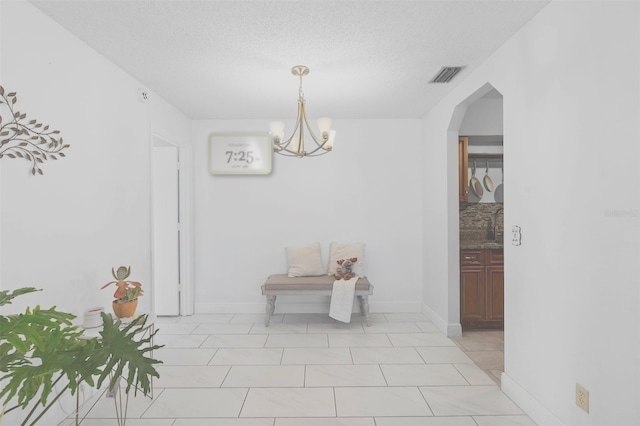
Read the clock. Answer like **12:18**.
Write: **7:25**
